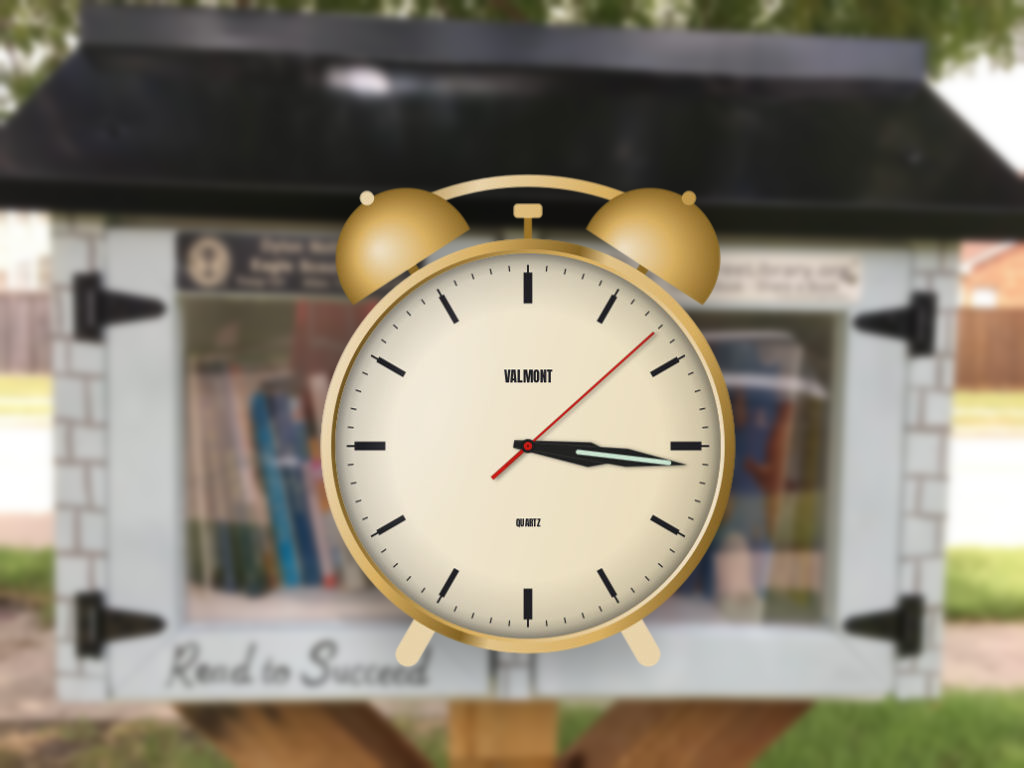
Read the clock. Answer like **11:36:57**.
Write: **3:16:08**
